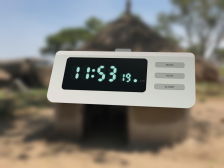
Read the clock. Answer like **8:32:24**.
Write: **11:53:19**
